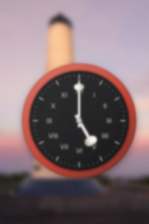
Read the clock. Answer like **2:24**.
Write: **5:00**
